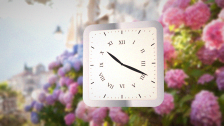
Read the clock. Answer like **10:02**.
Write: **10:19**
